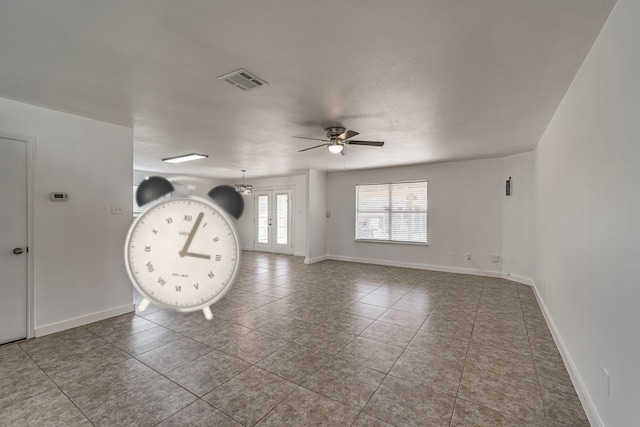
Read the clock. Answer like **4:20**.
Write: **3:03**
